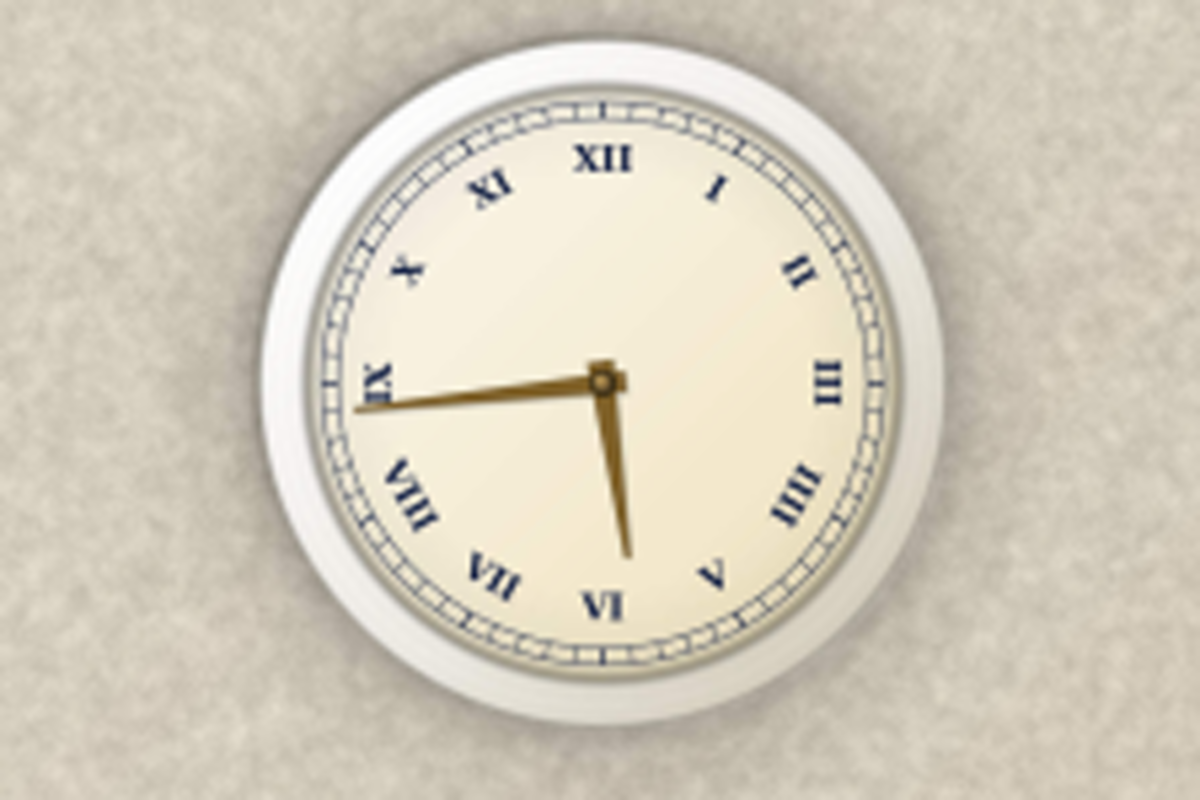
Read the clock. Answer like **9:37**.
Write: **5:44**
